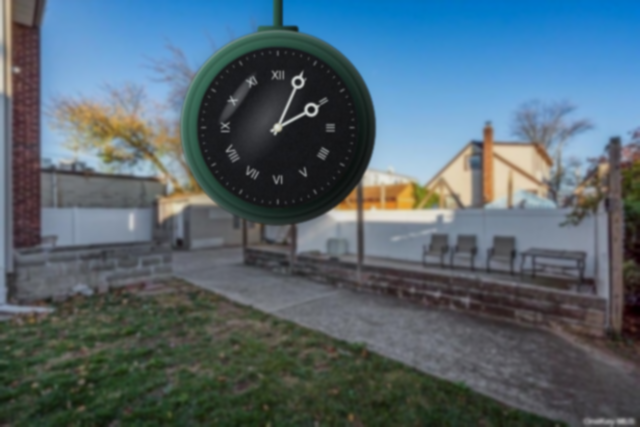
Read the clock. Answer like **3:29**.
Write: **2:04**
